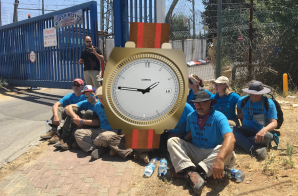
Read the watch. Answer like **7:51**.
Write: **1:46**
